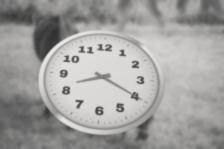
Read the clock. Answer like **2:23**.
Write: **8:20**
